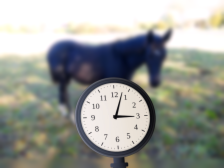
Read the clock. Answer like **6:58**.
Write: **3:03**
